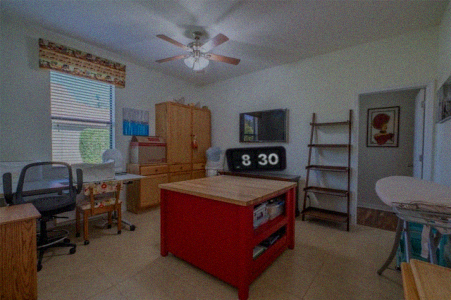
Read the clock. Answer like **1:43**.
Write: **8:30**
